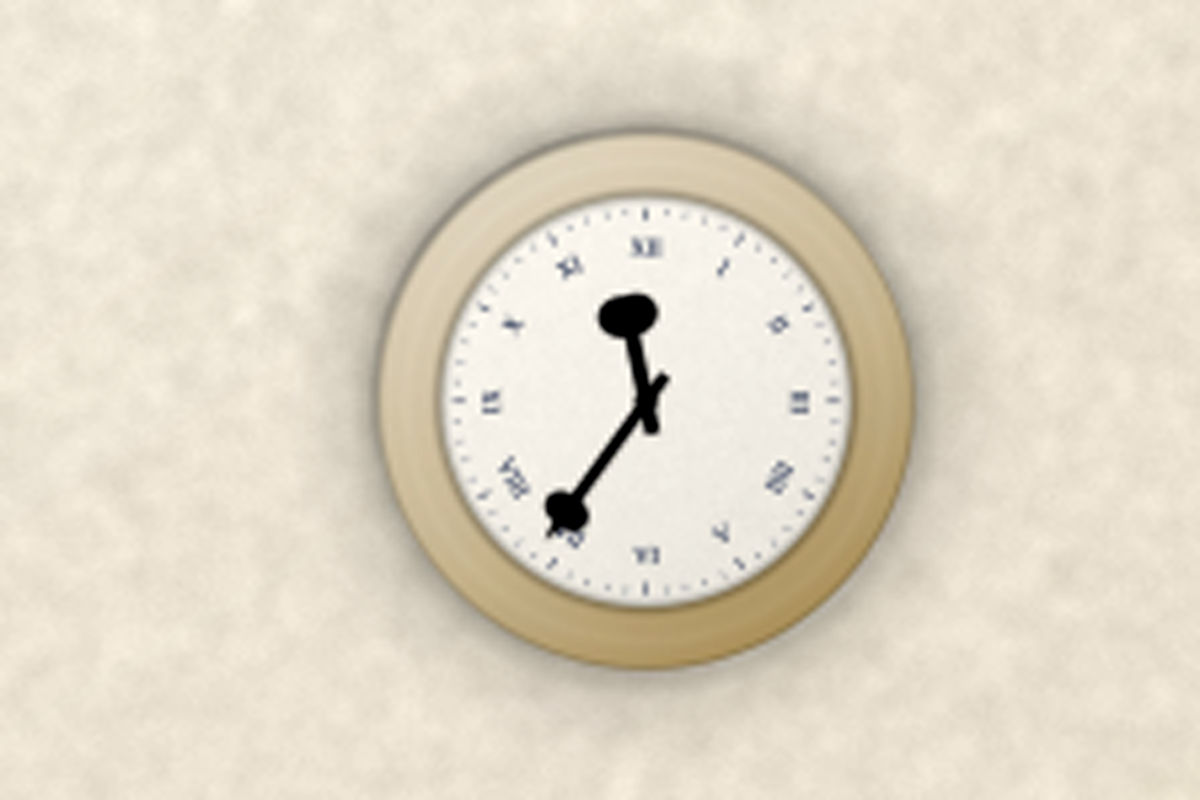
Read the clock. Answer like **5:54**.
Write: **11:36**
